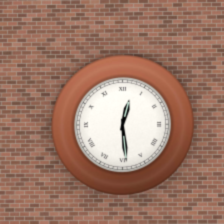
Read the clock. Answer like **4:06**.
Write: **12:29**
